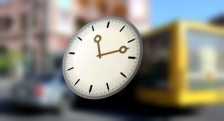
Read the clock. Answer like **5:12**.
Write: **11:12**
